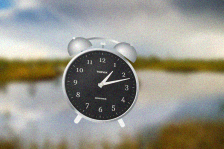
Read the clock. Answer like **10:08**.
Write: **1:12**
